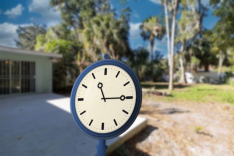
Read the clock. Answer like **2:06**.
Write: **11:15**
